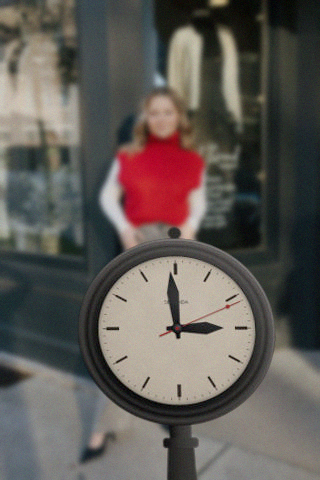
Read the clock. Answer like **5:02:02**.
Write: **2:59:11**
